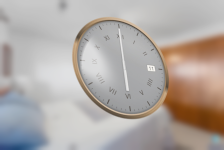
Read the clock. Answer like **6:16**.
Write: **6:00**
